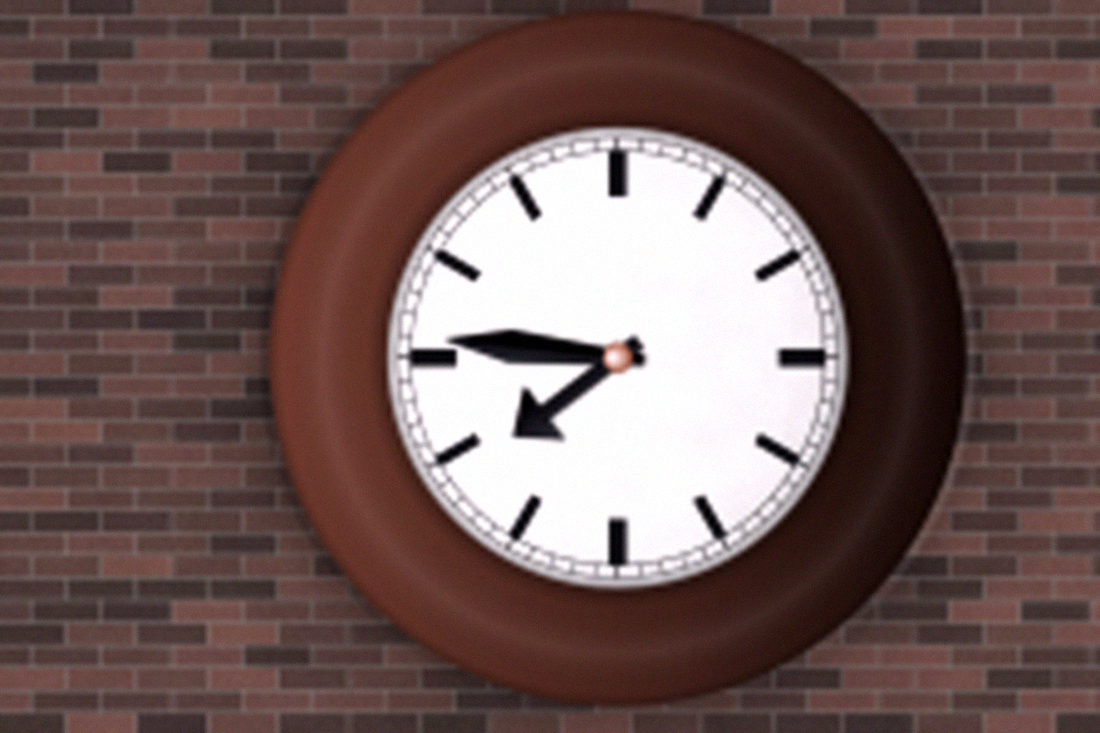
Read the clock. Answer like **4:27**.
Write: **7:46**
